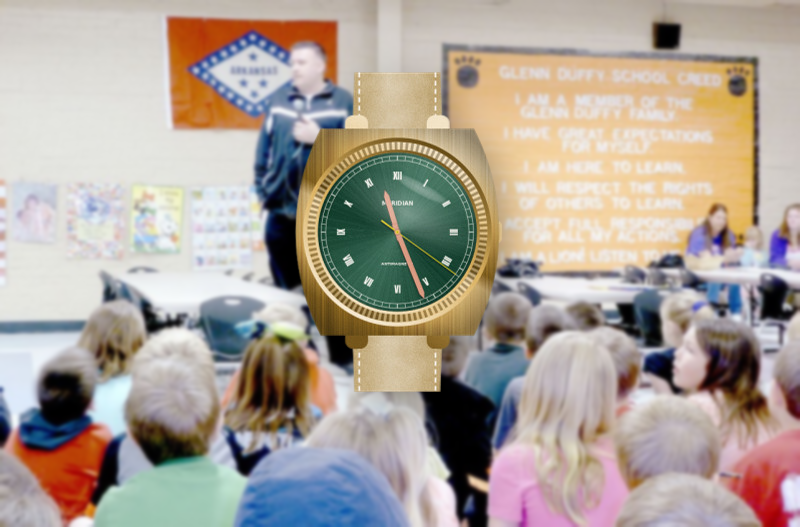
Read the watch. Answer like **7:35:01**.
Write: **11:26:21**
